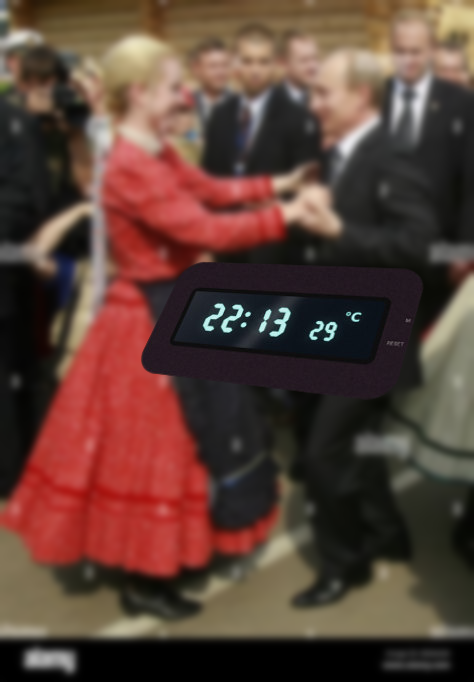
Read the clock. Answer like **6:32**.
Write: **22:13**
